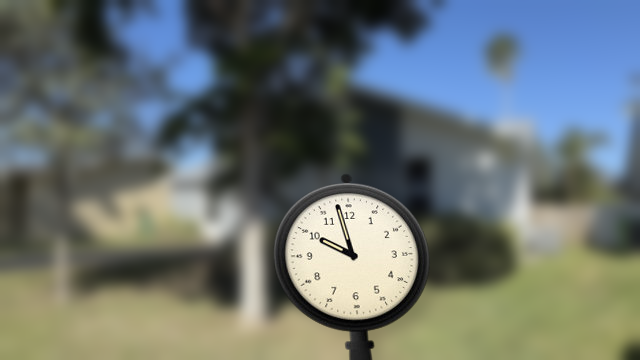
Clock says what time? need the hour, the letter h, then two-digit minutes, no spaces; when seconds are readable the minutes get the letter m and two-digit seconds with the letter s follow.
9h58
